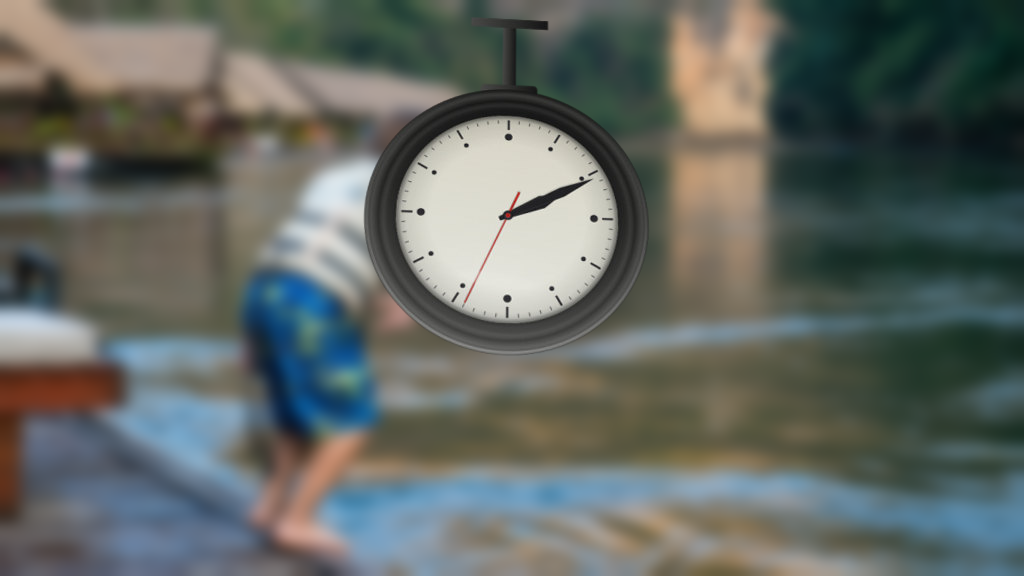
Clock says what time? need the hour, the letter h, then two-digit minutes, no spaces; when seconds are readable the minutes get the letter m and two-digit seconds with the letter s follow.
2h10m34s
